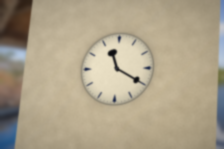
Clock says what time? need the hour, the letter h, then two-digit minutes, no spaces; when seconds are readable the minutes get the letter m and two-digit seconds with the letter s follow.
11h20
